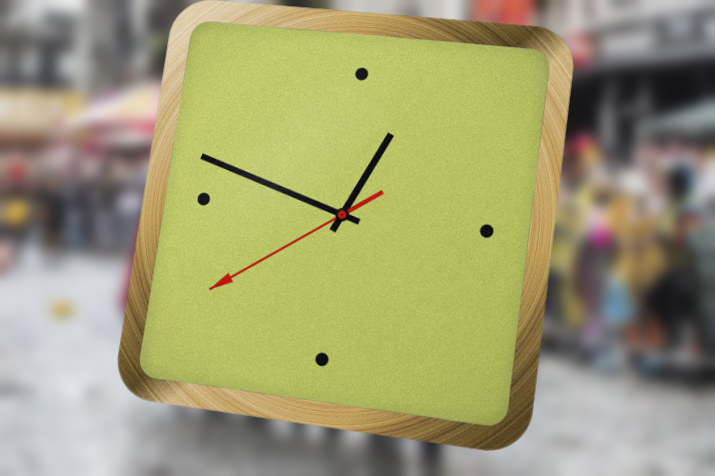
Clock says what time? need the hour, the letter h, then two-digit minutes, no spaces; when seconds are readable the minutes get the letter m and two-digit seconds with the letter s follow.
12h47m39s
